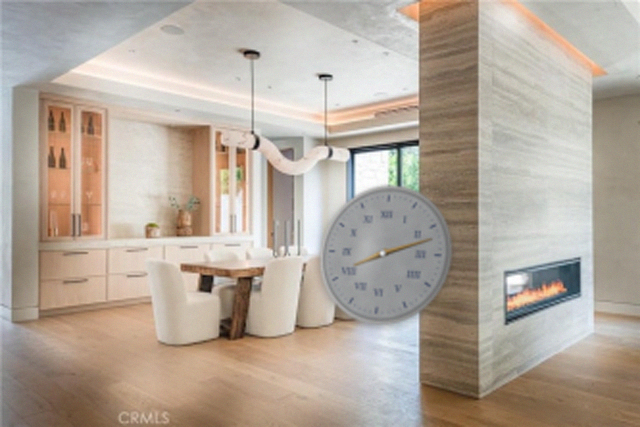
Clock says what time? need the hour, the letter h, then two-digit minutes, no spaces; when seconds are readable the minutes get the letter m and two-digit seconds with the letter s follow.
8h12
